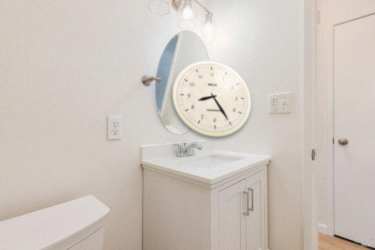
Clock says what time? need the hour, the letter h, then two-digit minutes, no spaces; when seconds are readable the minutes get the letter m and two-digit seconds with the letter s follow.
8h25
